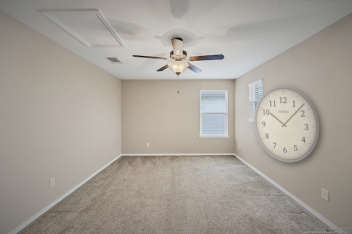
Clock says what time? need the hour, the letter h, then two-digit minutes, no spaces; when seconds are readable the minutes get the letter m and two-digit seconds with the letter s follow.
10h08
